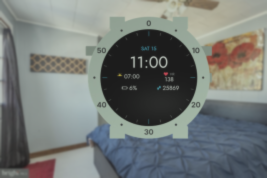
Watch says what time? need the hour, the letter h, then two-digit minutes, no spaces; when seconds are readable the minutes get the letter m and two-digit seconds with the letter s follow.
11h00
